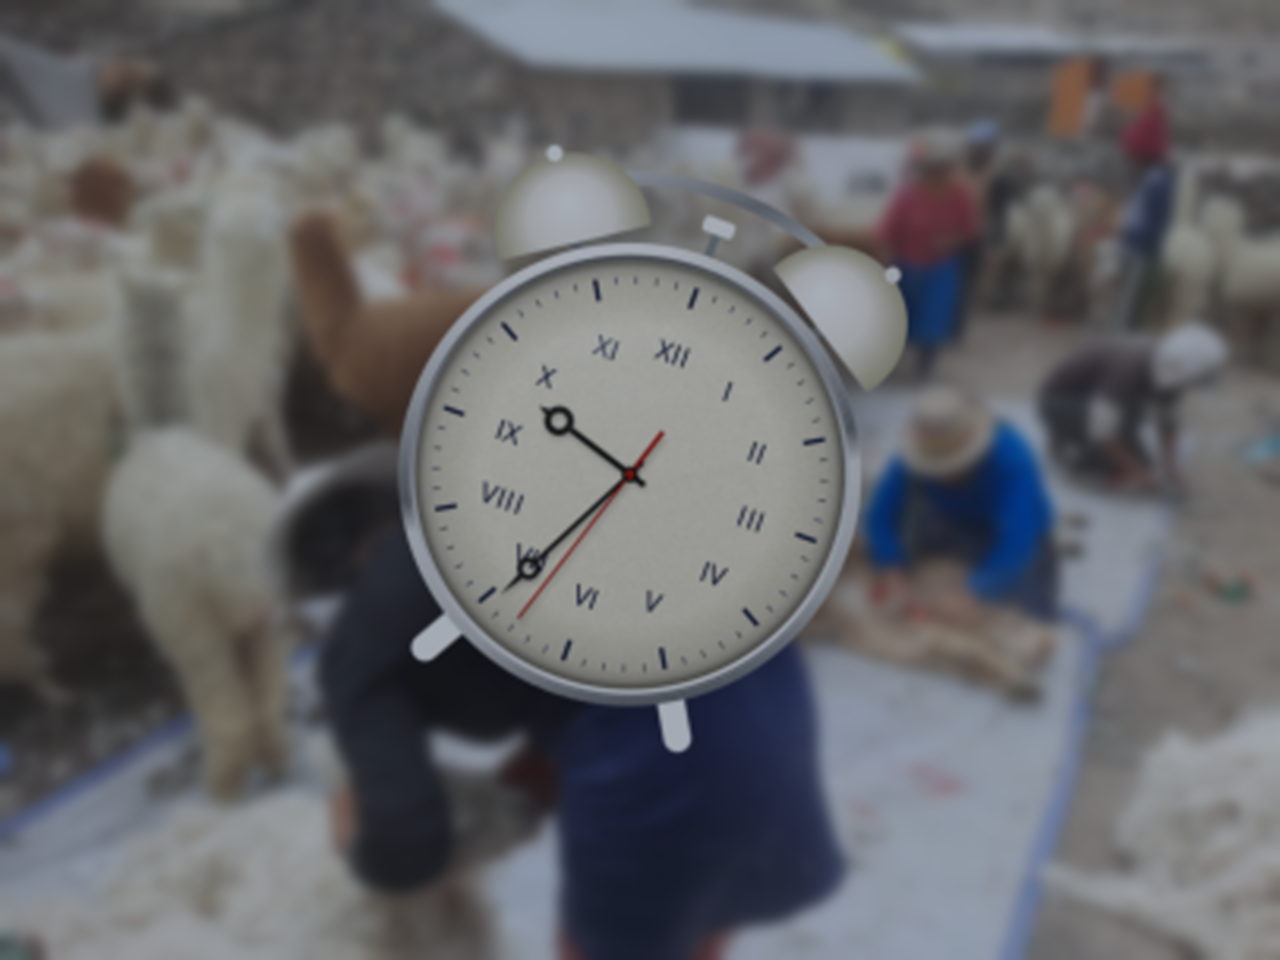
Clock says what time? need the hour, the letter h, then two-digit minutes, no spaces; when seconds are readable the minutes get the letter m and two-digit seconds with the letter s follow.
9h34m33s
